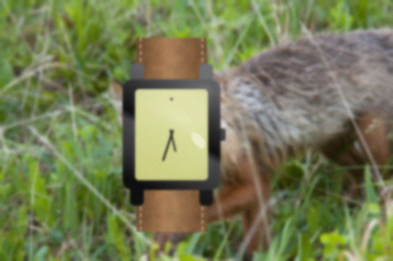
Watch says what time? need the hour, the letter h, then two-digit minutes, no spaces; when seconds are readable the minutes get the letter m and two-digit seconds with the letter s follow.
5h33
